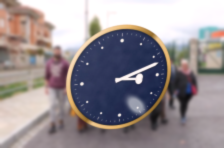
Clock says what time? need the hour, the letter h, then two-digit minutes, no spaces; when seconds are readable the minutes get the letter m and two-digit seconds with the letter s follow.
3h12
